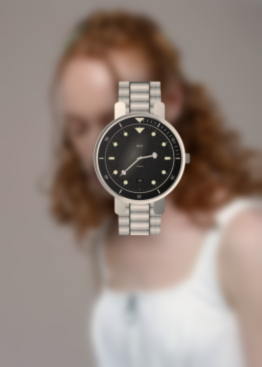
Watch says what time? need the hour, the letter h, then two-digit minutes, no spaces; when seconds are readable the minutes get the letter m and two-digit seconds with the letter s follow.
2h38
